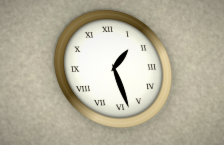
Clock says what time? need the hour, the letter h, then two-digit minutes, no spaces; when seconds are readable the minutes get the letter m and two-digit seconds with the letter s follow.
1h28
